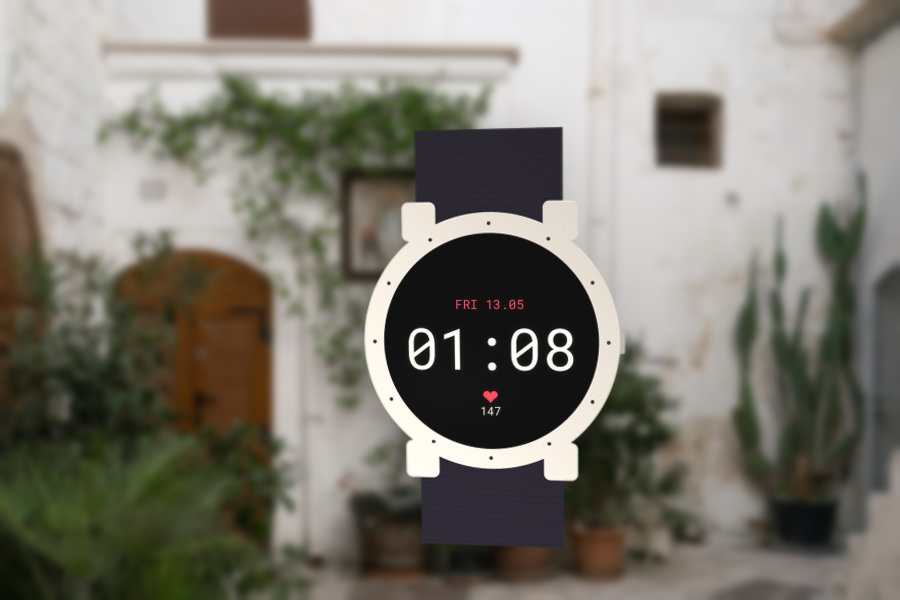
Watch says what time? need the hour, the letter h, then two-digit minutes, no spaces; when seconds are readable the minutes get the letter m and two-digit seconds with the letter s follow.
1h08
